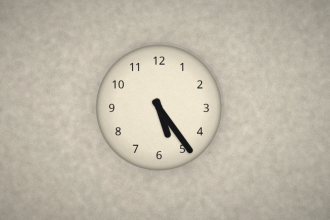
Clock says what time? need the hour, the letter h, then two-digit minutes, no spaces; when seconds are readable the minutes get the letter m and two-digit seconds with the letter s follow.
5h24
